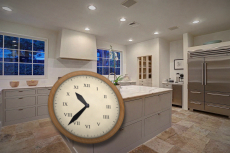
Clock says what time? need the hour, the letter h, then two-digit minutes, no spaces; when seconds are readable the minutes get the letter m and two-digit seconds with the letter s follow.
10h37
